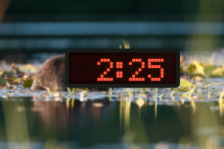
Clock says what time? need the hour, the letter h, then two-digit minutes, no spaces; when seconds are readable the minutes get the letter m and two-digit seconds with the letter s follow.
2h25
